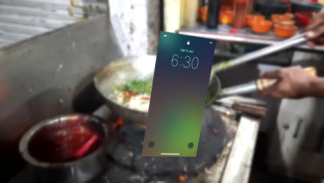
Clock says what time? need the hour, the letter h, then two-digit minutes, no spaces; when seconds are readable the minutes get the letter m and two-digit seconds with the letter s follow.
6h30
